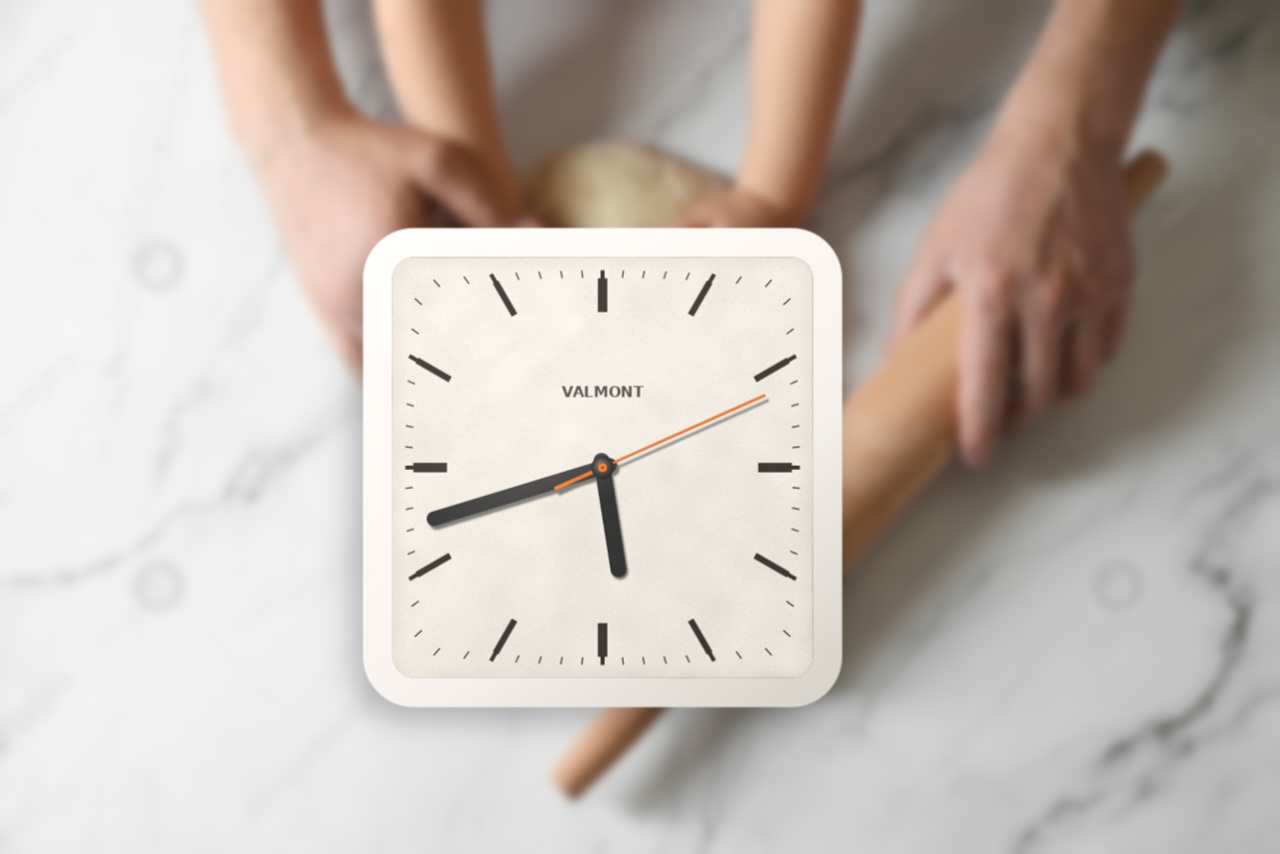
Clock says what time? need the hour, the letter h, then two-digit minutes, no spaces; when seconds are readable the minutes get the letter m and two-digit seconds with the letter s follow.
5h42m11s
